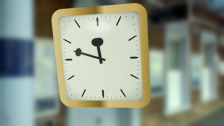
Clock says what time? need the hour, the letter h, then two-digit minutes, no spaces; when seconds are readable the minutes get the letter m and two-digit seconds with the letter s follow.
11h48
